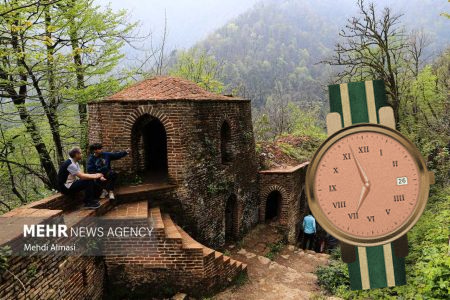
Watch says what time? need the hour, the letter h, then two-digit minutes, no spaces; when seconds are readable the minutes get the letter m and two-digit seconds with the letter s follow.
6h57
